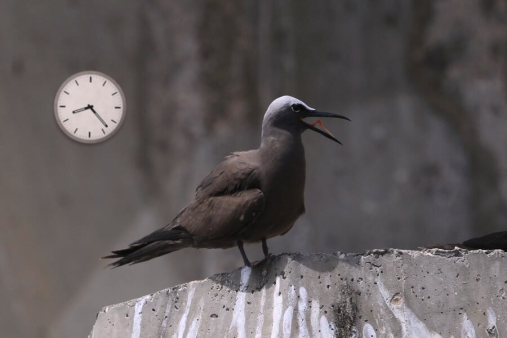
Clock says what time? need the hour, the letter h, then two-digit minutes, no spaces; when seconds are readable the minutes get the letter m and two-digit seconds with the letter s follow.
8h23
